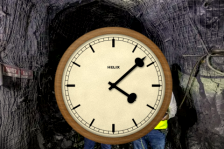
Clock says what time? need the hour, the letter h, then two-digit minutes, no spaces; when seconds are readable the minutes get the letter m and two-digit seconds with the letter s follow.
4h08
